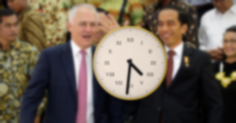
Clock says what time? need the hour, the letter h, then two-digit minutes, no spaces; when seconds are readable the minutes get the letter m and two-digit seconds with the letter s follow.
4h31
